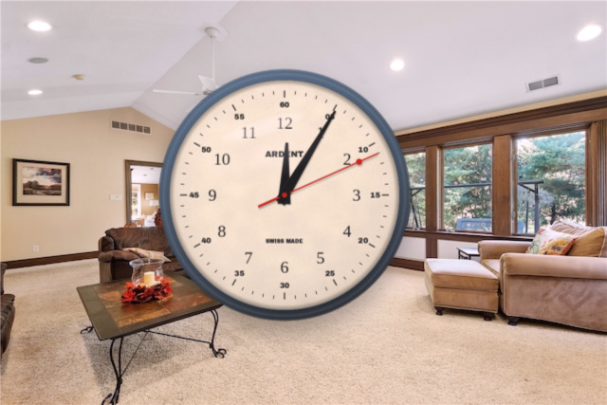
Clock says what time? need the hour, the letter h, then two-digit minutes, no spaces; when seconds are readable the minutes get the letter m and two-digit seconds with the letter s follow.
12h05m11s
